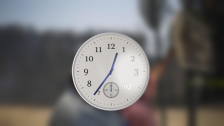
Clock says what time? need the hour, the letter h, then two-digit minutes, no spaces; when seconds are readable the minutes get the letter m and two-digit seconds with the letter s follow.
12h36
